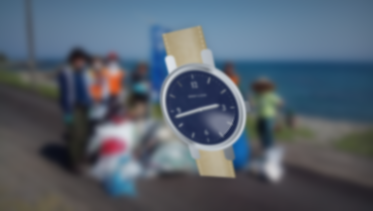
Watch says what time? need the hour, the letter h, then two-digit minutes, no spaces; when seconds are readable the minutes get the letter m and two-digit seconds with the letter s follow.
2h43
